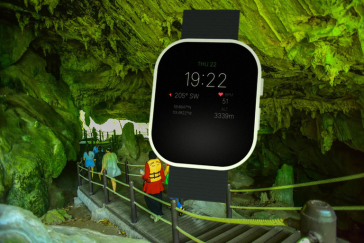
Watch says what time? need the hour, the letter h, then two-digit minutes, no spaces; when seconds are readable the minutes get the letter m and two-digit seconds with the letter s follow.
19h22
